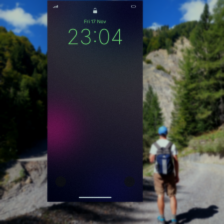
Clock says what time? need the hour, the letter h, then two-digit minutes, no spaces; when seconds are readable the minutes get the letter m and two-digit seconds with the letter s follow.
23h04
